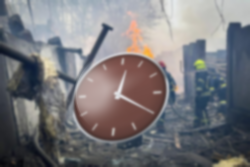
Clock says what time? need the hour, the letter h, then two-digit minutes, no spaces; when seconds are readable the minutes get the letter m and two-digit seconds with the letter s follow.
12h20
